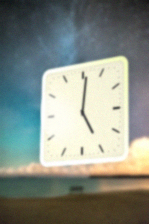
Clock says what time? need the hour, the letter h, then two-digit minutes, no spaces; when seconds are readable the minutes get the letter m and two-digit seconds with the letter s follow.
5h01
